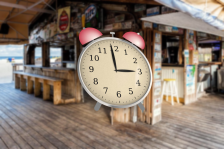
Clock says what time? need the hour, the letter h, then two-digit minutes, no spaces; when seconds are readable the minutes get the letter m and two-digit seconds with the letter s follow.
2h59
